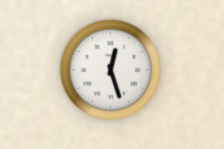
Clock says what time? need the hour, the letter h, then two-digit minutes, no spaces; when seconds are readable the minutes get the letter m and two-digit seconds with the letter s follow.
12h27
